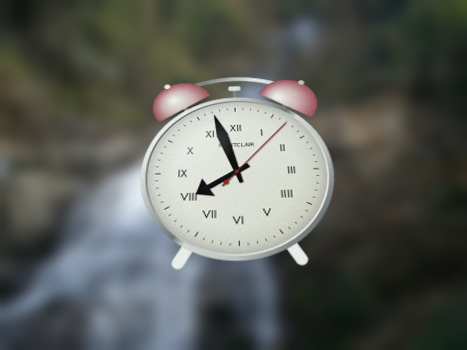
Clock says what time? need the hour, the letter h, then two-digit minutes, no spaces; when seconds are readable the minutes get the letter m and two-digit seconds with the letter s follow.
7h57m07s
